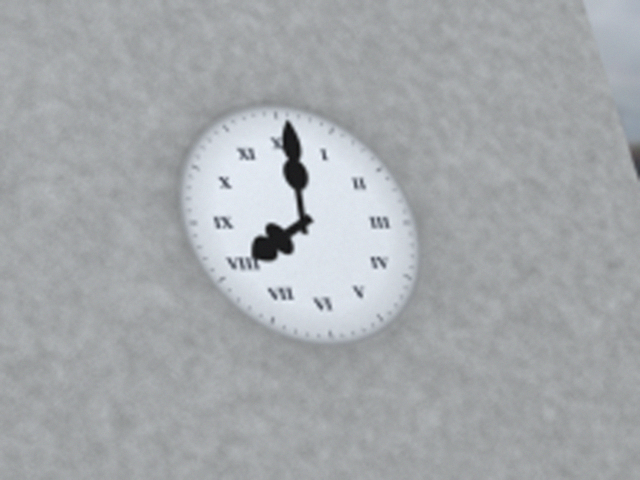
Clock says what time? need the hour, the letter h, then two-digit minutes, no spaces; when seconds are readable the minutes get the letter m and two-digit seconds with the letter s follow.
8h01
